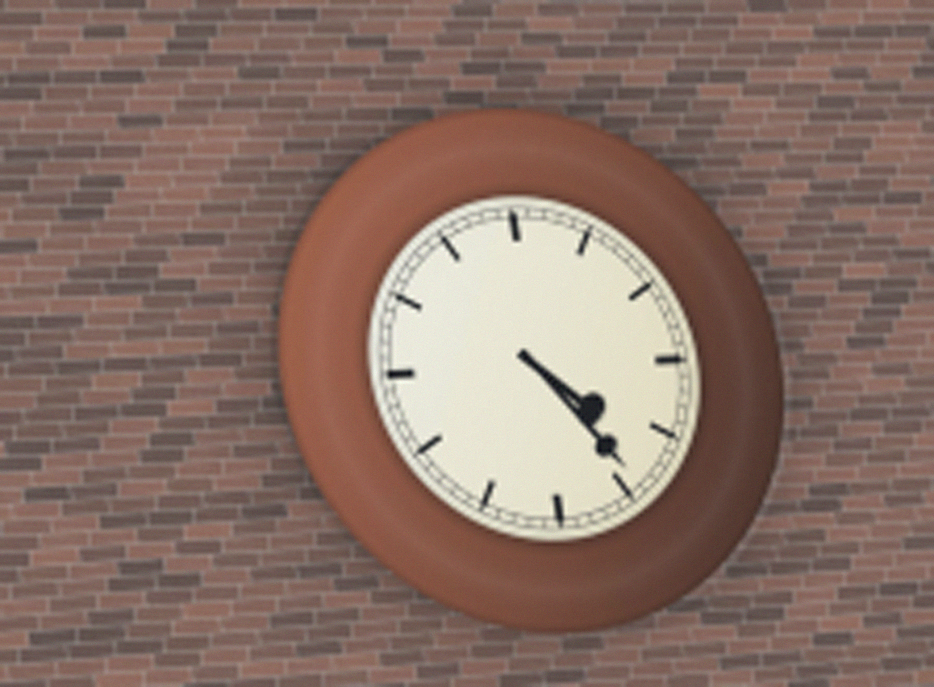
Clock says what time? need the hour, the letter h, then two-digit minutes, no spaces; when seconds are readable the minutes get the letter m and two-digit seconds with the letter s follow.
4h24
